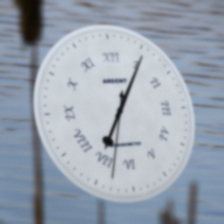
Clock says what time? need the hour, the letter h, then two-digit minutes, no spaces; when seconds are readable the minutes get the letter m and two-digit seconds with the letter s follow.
7h05m33s
